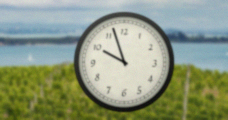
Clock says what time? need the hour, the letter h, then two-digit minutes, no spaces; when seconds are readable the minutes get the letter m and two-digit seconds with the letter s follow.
9h57
